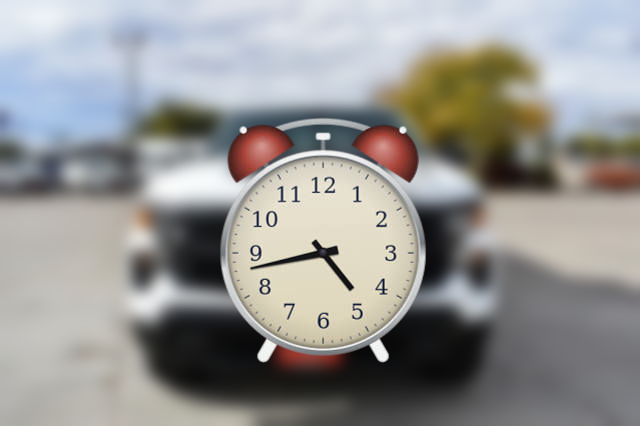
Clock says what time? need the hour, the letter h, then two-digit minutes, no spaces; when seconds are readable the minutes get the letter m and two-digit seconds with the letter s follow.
4h43
